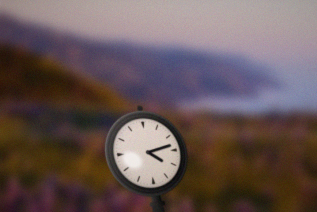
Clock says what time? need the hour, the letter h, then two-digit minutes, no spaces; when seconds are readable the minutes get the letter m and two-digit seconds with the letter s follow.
4h13
